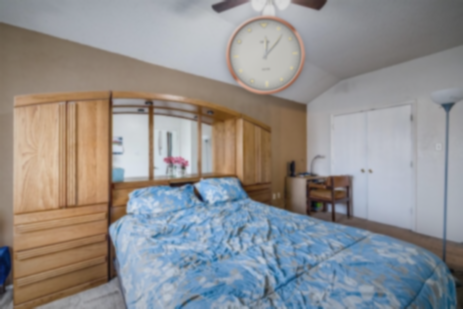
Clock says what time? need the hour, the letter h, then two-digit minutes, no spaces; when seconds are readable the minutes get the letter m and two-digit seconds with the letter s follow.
12h07
